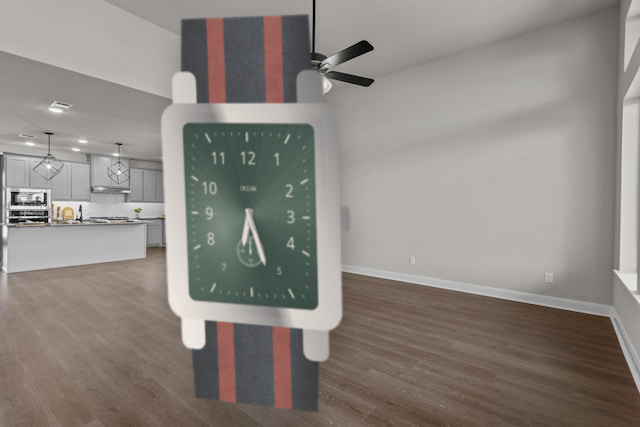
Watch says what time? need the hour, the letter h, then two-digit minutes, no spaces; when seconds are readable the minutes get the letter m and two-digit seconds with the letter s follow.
6h27
